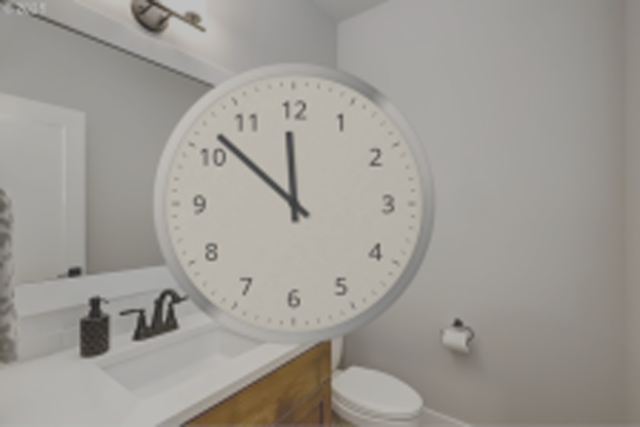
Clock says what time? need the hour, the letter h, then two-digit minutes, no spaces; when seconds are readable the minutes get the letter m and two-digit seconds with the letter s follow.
11h52
